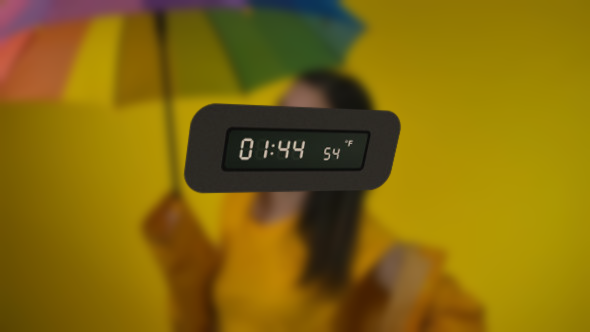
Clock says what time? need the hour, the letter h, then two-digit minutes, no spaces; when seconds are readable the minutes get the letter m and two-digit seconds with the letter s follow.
1h44
